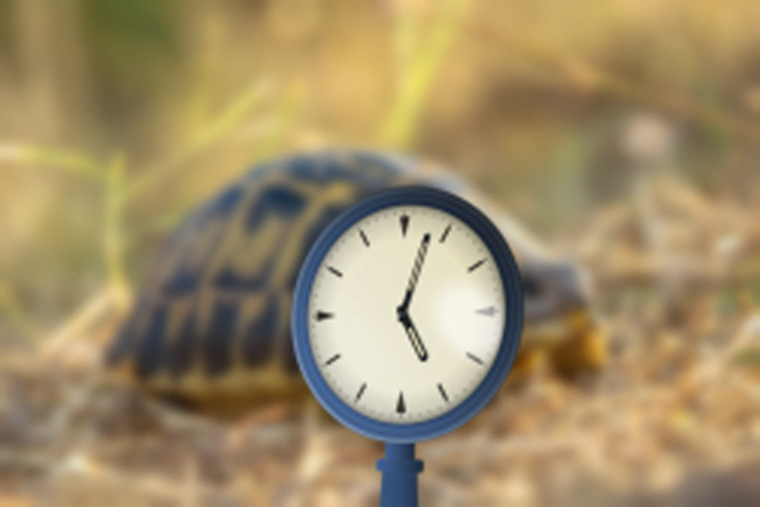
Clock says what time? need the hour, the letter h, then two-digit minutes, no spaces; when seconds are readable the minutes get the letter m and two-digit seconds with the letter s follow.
5h03
